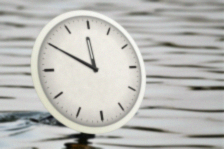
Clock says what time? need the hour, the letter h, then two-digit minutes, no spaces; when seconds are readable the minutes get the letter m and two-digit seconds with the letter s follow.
11h50
